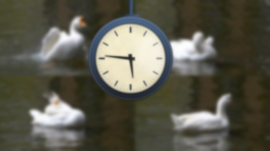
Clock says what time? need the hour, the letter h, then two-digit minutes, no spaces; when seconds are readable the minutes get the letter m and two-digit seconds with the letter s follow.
5h46
